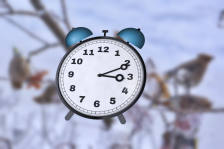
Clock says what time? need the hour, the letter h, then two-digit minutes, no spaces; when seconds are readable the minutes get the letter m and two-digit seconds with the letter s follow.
3h11
